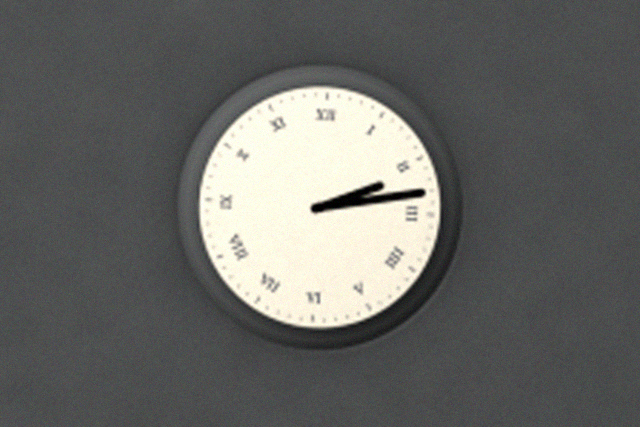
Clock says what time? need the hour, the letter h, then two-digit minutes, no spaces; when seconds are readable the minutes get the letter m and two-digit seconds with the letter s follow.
2h13
